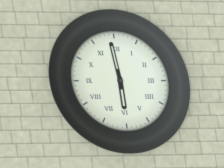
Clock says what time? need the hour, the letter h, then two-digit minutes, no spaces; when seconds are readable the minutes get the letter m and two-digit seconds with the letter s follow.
5h59
